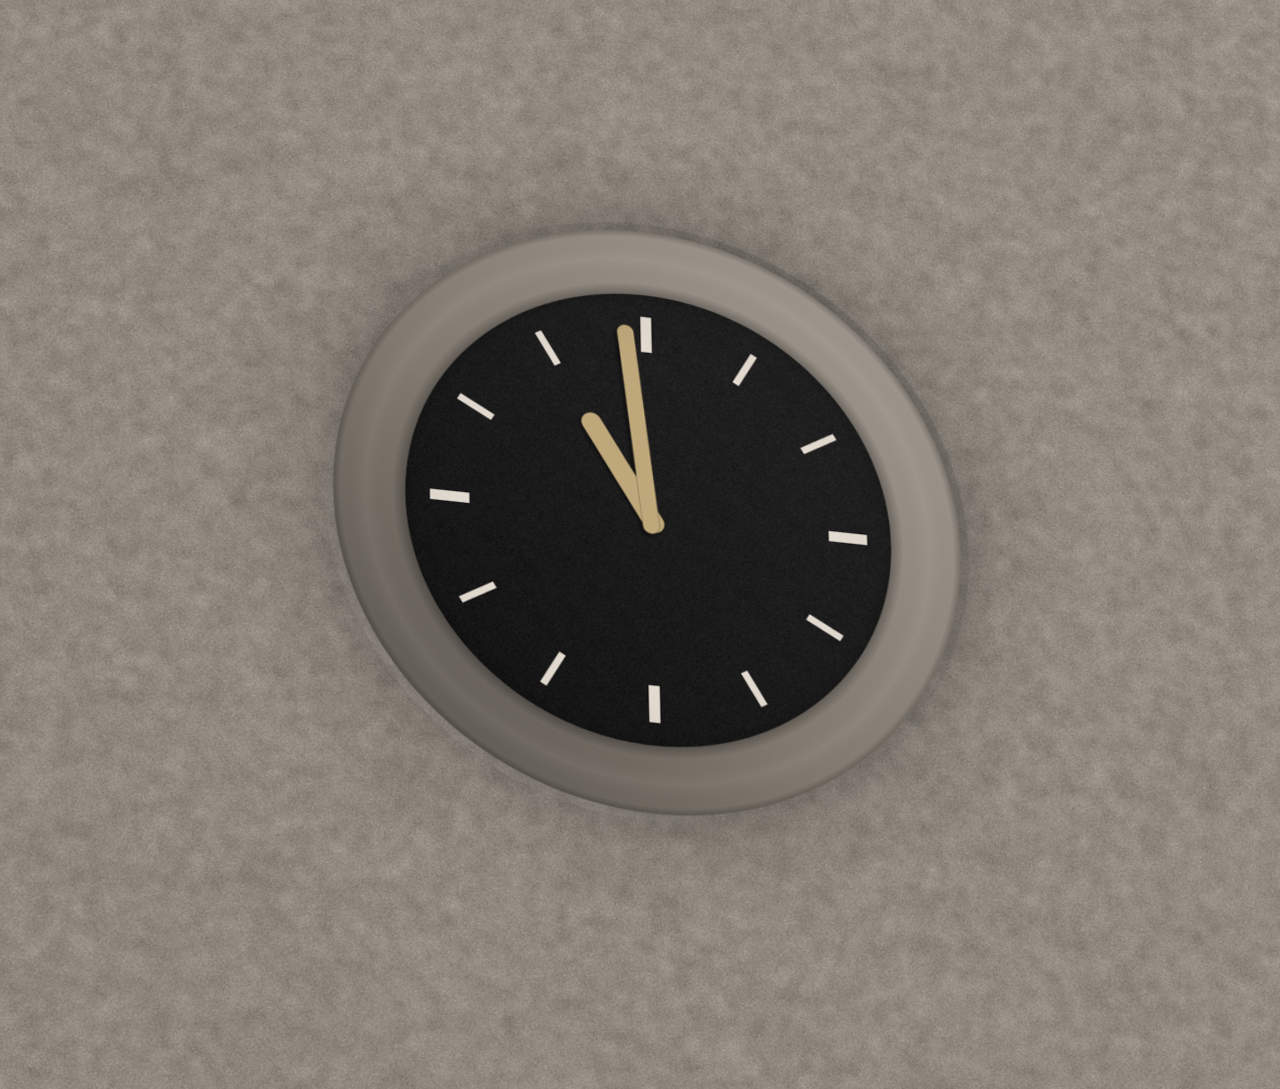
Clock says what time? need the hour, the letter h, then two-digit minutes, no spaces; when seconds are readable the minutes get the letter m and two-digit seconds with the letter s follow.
10h59
